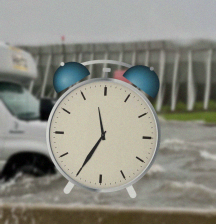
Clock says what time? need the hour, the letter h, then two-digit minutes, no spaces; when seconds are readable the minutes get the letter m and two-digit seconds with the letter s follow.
11h35
